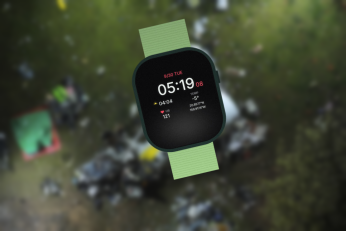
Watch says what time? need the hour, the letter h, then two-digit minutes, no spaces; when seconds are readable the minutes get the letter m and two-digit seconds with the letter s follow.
5h19
